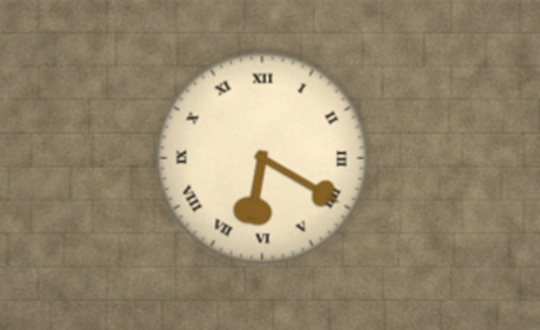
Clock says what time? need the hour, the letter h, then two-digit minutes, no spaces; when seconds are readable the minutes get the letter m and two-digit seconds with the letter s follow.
6h20
